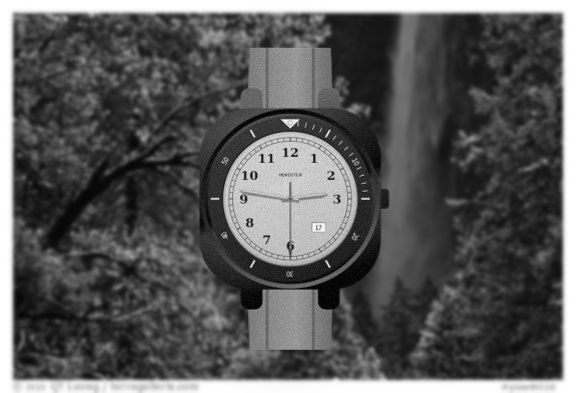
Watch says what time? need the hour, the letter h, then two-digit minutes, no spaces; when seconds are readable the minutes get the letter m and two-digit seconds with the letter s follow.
2h46m30s
